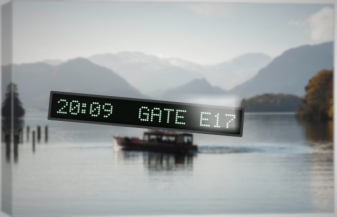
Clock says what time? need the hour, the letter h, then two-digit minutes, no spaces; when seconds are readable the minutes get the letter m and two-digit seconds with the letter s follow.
20h09
